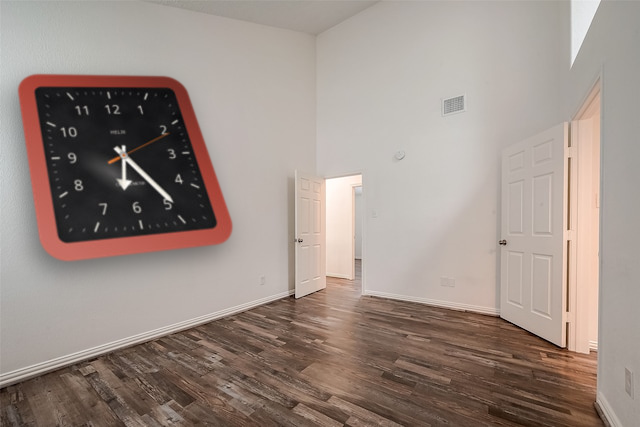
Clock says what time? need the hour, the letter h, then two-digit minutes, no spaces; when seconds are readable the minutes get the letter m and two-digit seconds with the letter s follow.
6h24m11s
